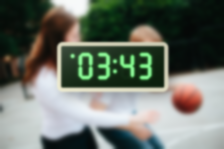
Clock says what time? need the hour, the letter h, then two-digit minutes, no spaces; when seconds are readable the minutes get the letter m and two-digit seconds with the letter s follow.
3h43
